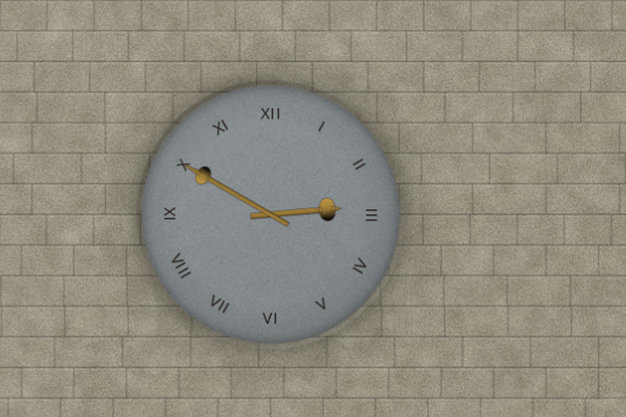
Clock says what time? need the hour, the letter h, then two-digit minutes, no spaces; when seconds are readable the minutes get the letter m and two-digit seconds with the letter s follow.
2h50
